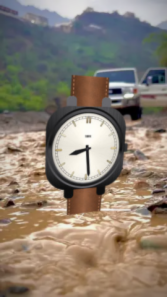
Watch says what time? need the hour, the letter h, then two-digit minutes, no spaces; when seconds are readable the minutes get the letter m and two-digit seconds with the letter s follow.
8h29
